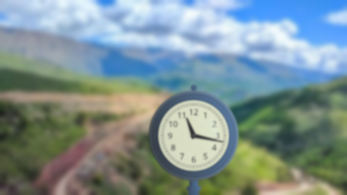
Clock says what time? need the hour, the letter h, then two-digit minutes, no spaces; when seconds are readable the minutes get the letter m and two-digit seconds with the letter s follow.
11h17
